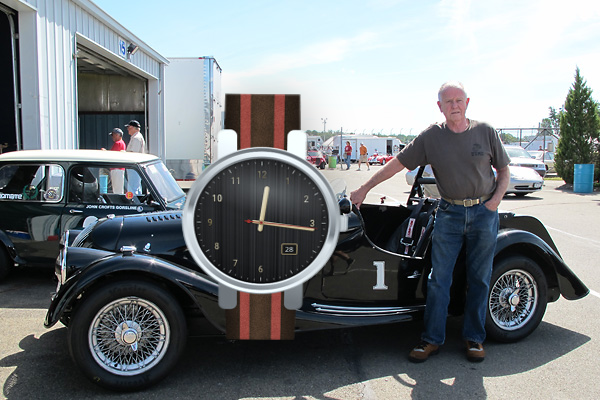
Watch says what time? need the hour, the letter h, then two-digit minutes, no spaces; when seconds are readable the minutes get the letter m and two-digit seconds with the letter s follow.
12h16m16s
